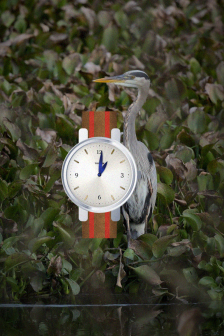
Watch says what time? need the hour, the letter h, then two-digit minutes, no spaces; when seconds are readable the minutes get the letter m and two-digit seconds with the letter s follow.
1h01
